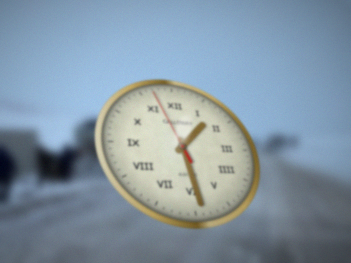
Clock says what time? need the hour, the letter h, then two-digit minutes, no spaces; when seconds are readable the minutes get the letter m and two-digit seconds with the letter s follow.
1h28m57s
